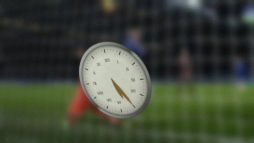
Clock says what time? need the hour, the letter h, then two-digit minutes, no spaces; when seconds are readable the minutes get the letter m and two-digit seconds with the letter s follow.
5h25
